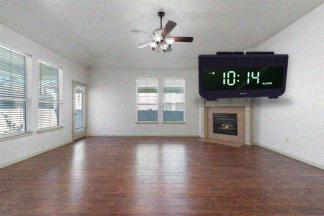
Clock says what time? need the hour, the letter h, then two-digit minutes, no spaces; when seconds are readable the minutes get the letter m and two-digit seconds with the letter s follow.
10h14
